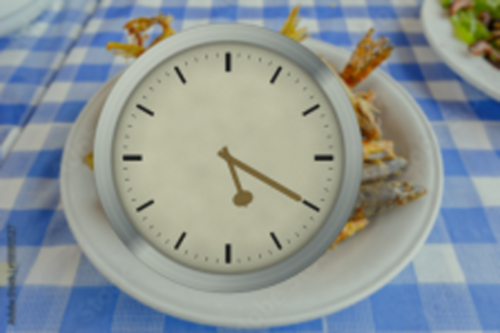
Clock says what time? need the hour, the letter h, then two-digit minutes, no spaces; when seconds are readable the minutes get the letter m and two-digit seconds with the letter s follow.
5h20
